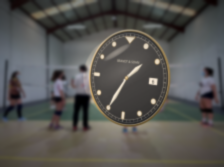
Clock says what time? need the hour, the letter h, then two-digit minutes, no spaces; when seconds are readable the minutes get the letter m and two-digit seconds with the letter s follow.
1h35
